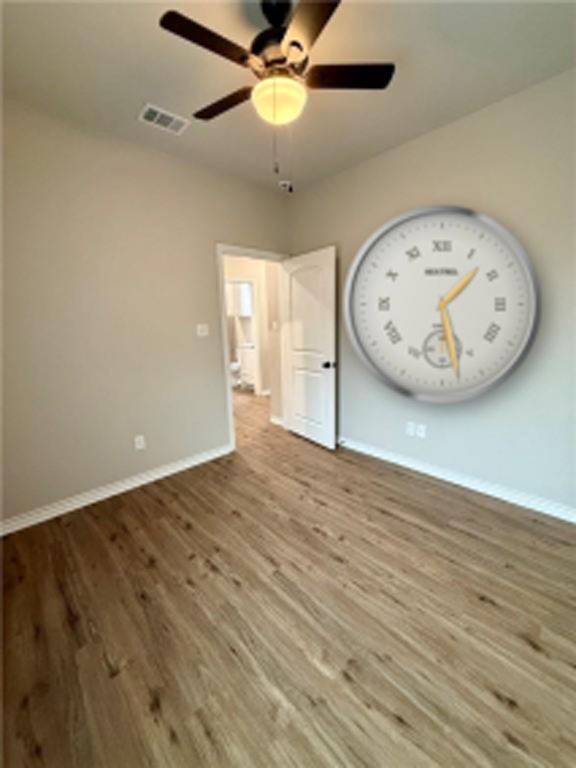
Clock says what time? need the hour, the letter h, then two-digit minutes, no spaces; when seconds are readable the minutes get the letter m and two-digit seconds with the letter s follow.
1h28
